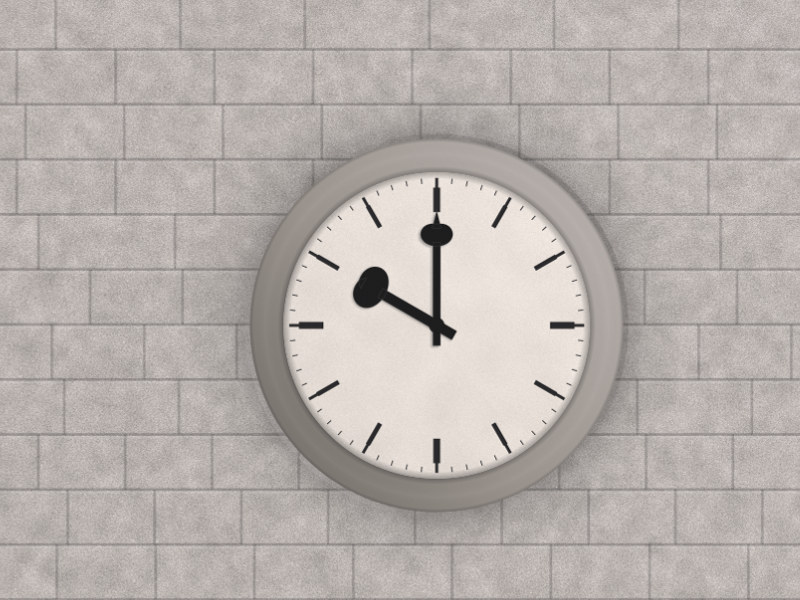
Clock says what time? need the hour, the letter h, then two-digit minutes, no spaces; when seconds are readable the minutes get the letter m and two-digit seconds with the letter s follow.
10h00
